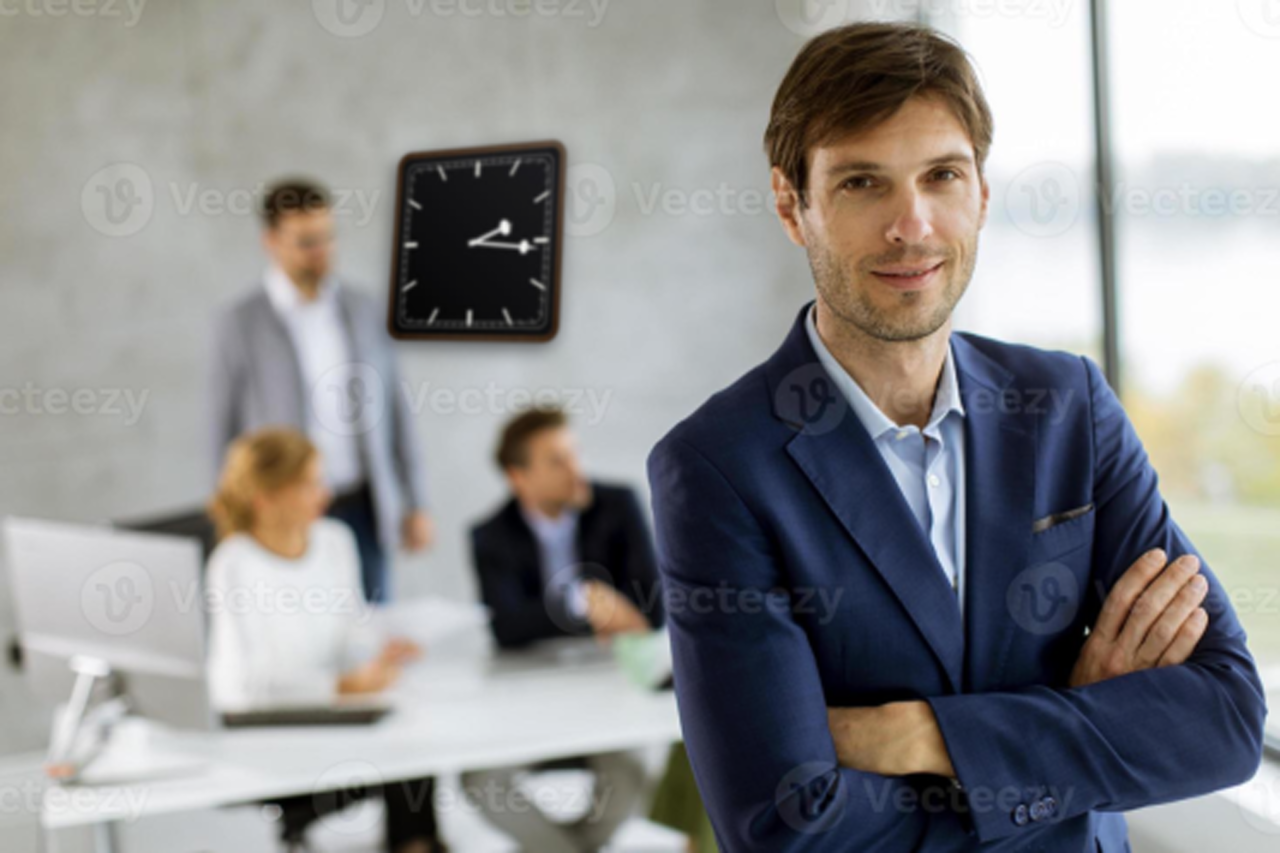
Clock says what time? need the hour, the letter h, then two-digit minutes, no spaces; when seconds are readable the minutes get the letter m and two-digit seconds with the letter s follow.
2h16
